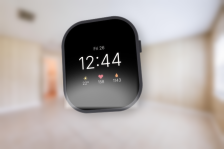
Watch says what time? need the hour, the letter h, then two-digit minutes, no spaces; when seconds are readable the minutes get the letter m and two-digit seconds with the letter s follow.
12h44
